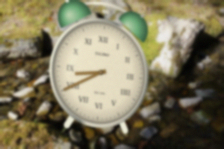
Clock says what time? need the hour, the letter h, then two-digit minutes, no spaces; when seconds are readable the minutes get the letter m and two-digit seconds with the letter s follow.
8h40
